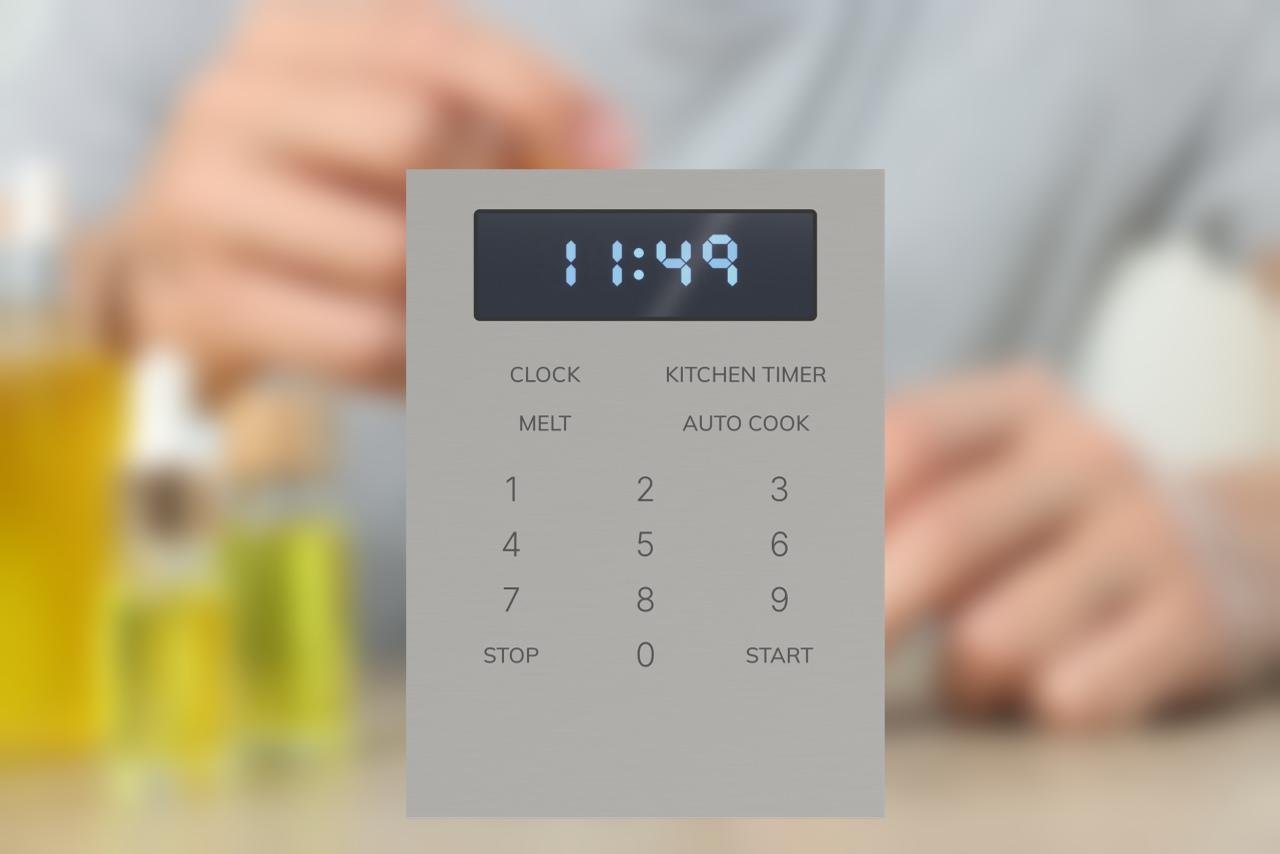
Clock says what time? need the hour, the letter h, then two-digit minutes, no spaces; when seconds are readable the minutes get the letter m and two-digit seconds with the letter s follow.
11h49
